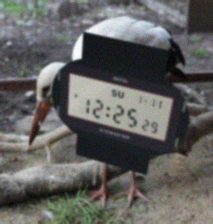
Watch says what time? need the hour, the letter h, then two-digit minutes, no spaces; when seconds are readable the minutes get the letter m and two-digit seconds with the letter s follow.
12h25m29s
